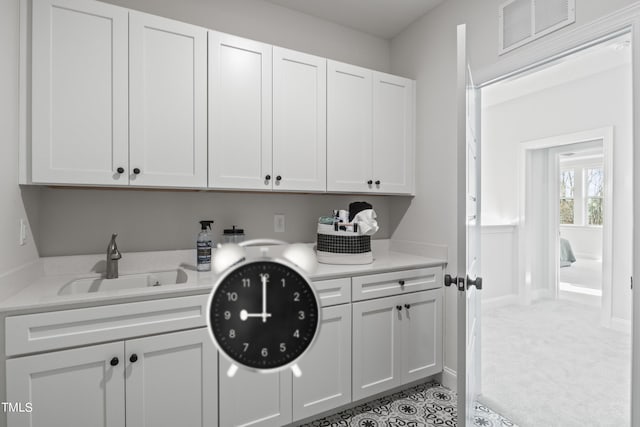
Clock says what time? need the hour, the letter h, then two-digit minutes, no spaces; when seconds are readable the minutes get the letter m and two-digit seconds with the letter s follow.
9h00
